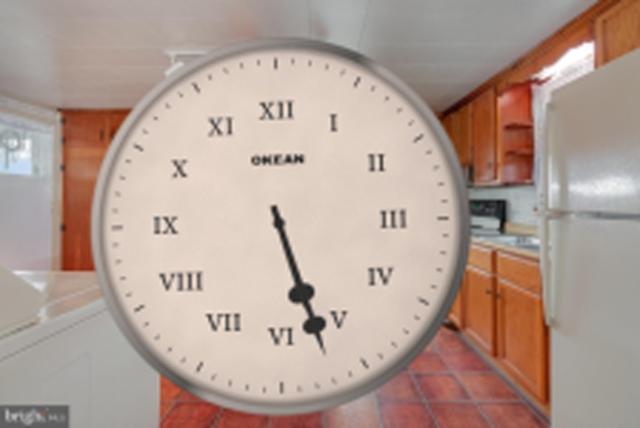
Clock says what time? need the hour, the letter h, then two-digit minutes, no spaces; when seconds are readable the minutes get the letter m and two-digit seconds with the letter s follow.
5h27
